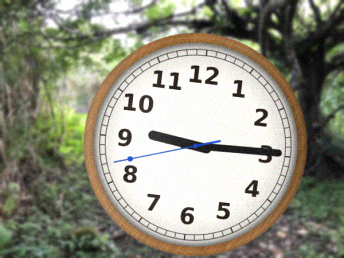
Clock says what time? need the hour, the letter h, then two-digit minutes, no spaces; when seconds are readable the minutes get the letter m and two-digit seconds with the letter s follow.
9h14m42s
